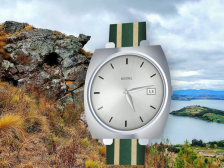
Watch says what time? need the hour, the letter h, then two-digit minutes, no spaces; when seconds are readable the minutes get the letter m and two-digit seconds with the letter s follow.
5h13
